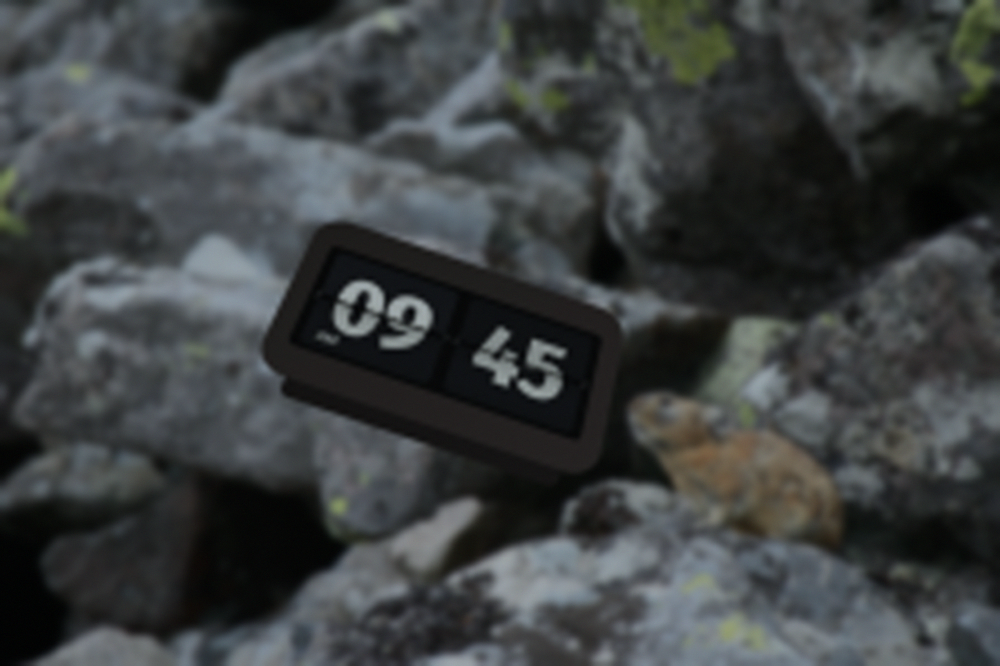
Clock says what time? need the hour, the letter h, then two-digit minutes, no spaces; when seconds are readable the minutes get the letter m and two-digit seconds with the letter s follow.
9h45
